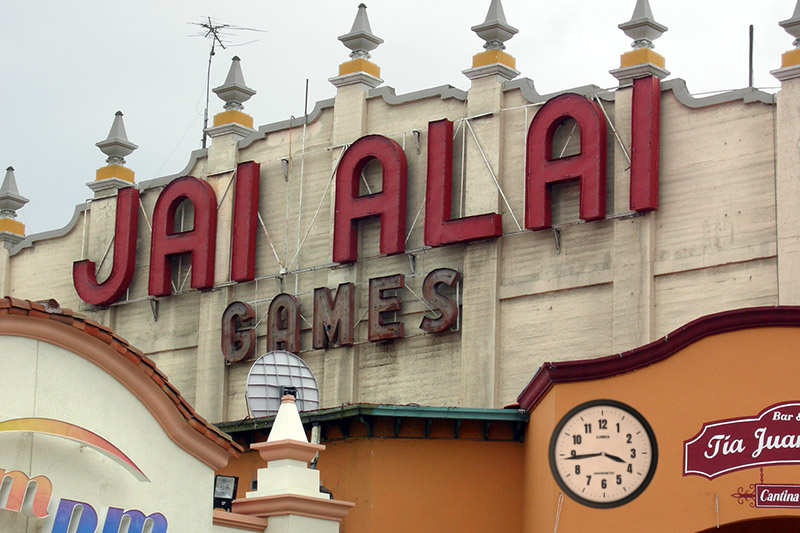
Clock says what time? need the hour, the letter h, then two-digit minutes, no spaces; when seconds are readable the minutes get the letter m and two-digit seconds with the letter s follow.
3h44
